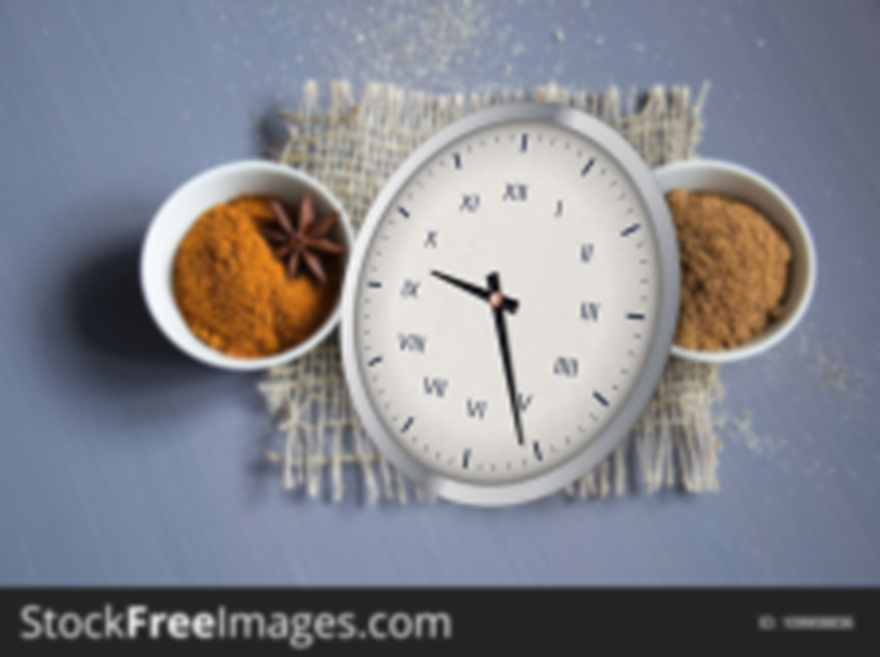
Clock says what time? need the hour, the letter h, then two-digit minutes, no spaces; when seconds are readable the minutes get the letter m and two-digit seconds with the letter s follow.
9h26
